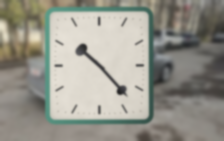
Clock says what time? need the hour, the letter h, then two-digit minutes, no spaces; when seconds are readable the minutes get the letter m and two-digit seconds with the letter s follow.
10h23
